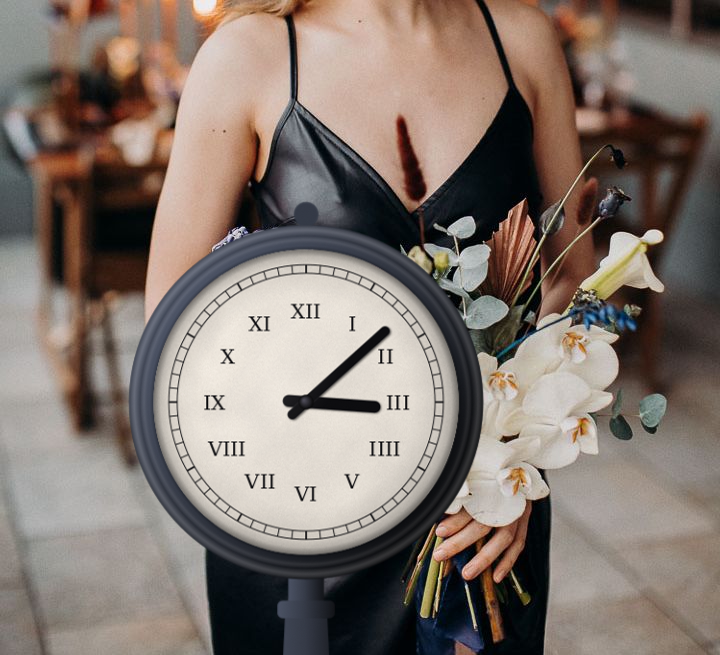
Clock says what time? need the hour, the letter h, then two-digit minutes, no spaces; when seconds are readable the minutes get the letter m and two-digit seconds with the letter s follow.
3h08
